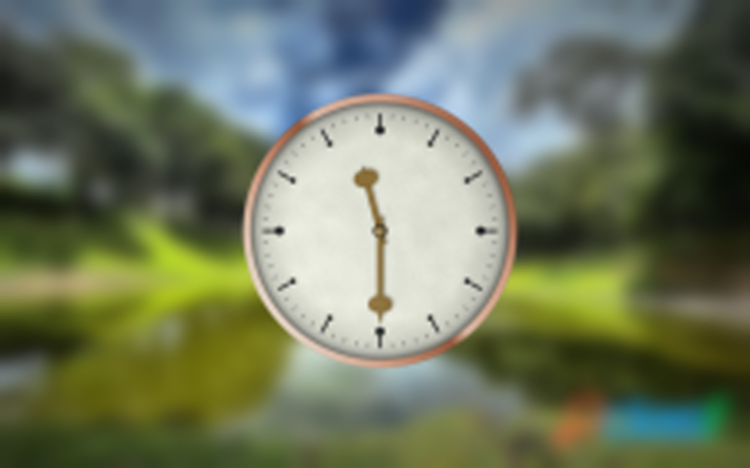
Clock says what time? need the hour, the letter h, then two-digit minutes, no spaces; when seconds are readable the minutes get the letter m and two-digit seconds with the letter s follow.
11h30
